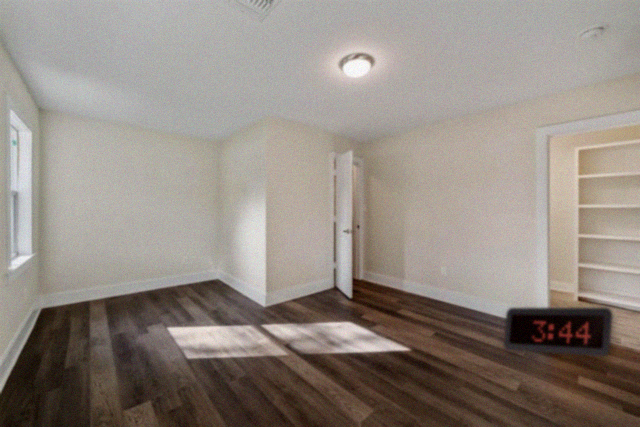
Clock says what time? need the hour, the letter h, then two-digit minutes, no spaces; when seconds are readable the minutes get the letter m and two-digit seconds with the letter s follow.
3h44
